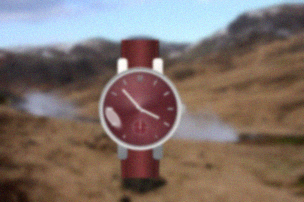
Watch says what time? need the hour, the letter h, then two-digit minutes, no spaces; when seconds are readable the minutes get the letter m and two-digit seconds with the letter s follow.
3h53
